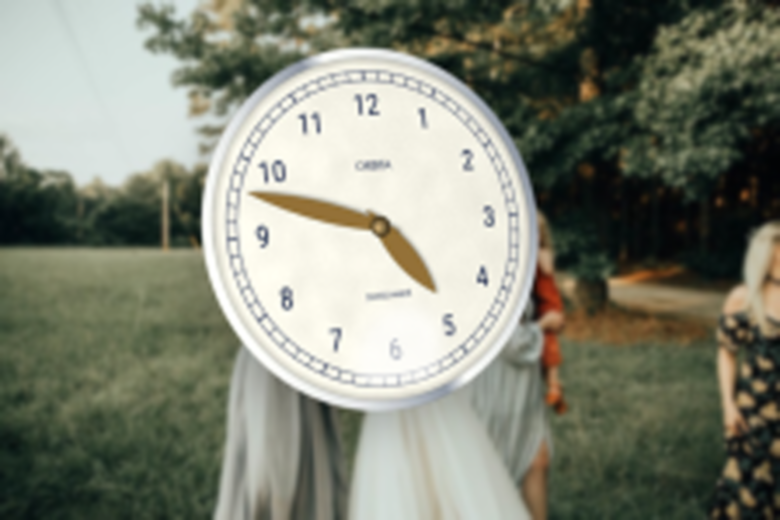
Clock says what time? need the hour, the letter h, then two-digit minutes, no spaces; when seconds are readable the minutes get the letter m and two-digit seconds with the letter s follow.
4h48
